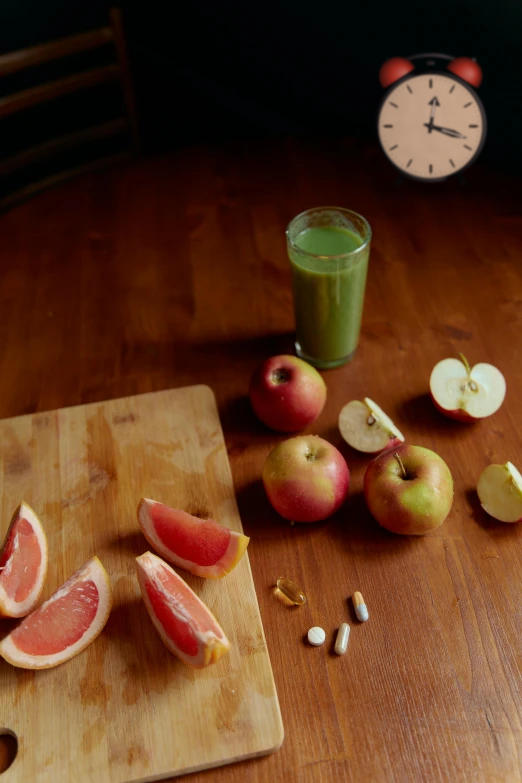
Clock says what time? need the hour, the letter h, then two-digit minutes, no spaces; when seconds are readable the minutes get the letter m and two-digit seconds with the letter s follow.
12h18
